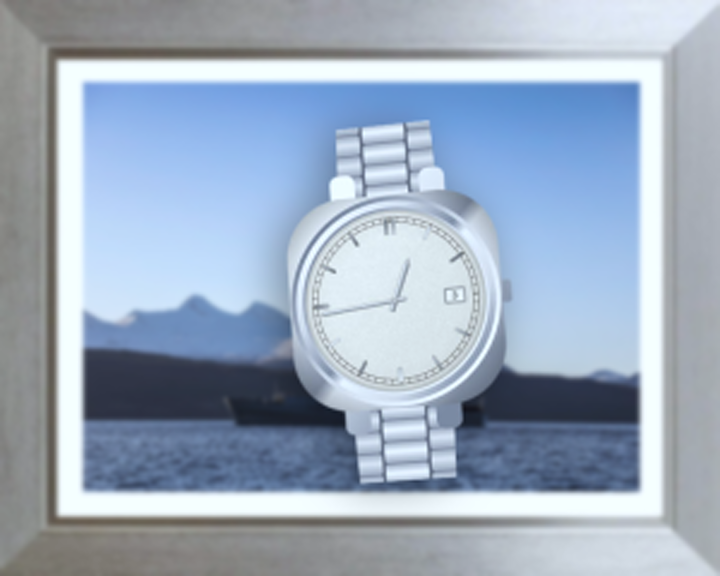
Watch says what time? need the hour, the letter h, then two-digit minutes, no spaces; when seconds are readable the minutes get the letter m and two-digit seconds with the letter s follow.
12h44
